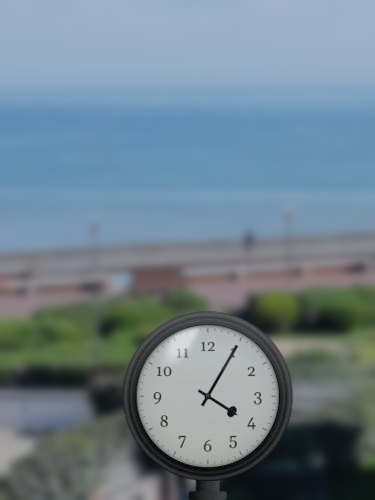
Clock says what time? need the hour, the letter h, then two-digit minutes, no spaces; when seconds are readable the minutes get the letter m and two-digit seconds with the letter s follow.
4h05
